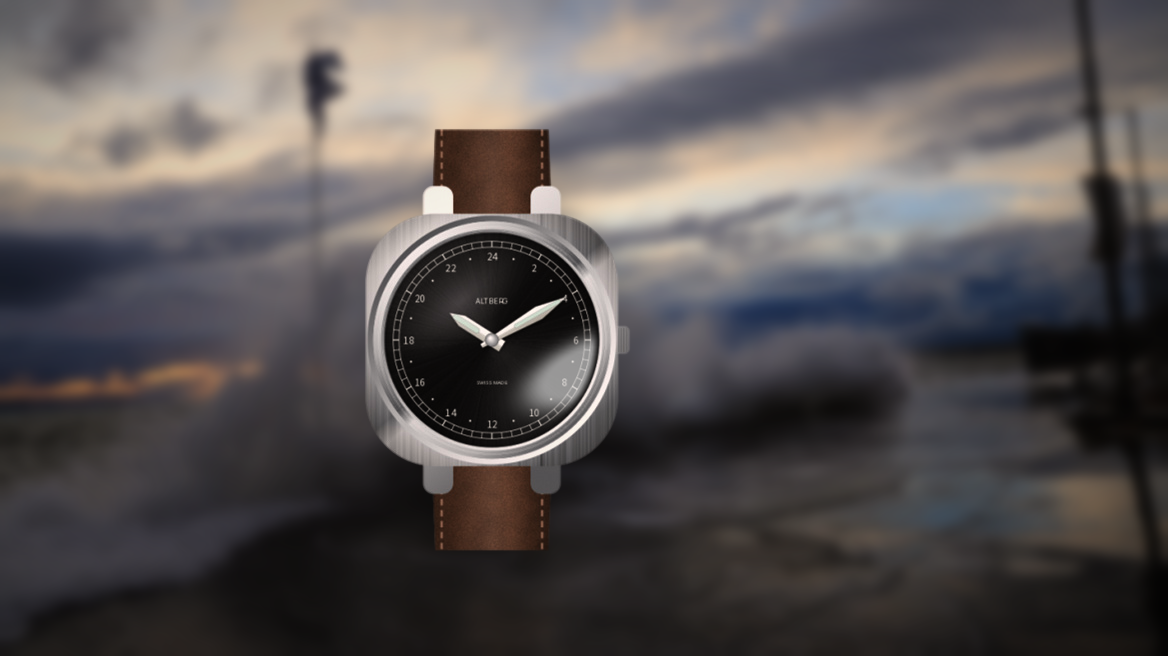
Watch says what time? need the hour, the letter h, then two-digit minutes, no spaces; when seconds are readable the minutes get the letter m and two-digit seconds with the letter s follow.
20h10
